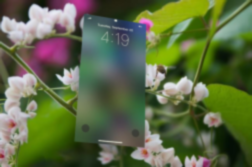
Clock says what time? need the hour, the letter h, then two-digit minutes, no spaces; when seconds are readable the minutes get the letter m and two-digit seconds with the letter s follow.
4h19
